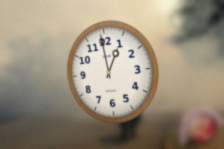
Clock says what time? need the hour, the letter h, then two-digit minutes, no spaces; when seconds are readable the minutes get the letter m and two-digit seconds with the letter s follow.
12h59
